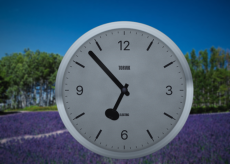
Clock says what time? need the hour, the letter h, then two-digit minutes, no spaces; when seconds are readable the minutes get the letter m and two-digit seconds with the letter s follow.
6h53
